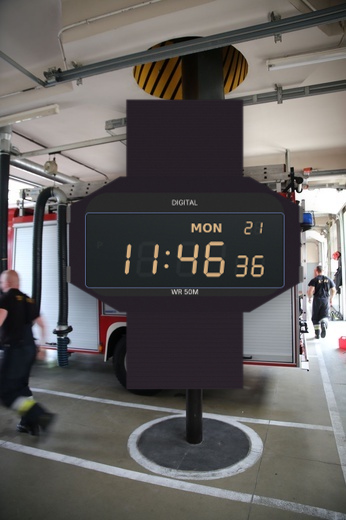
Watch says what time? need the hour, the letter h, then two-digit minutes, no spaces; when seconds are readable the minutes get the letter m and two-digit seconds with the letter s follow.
11h46m36s
